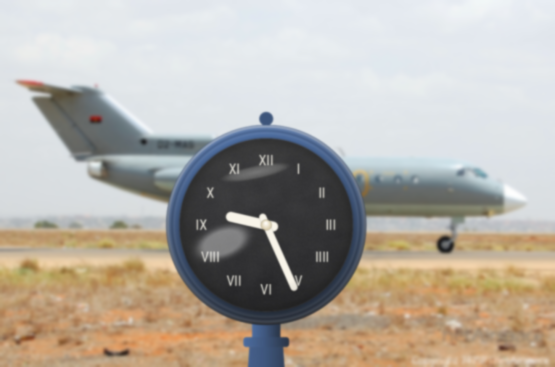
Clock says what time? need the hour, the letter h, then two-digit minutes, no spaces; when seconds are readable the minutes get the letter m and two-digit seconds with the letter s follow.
9h26
